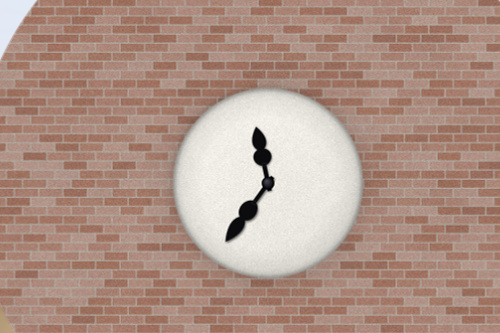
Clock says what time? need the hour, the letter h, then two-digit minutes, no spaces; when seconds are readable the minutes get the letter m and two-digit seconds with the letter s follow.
11h36
